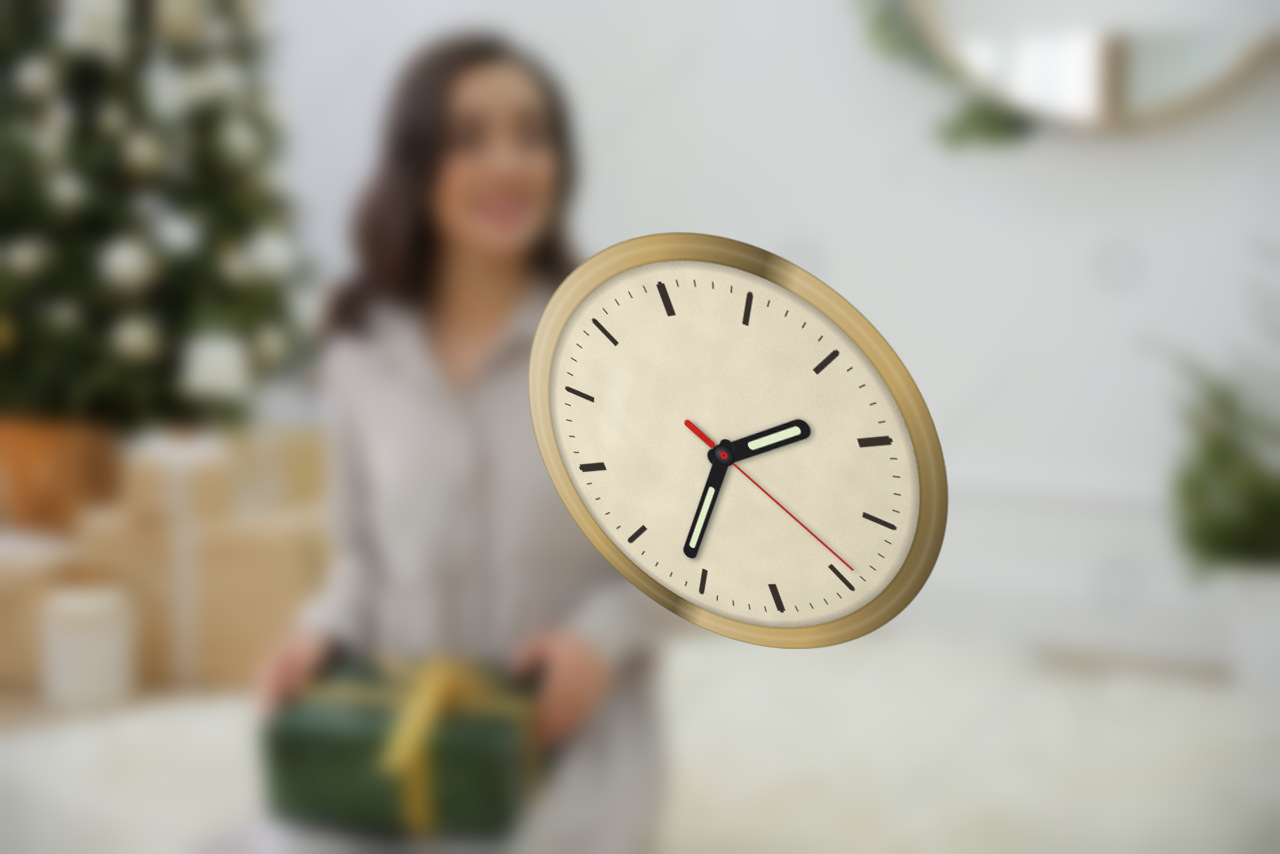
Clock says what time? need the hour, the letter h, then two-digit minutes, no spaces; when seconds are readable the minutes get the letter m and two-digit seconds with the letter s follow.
2h36m24s
